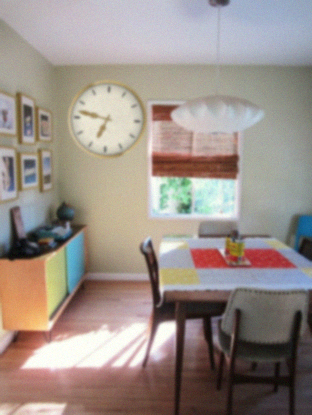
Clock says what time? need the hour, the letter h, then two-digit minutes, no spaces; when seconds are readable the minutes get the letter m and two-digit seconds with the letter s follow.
6h47
